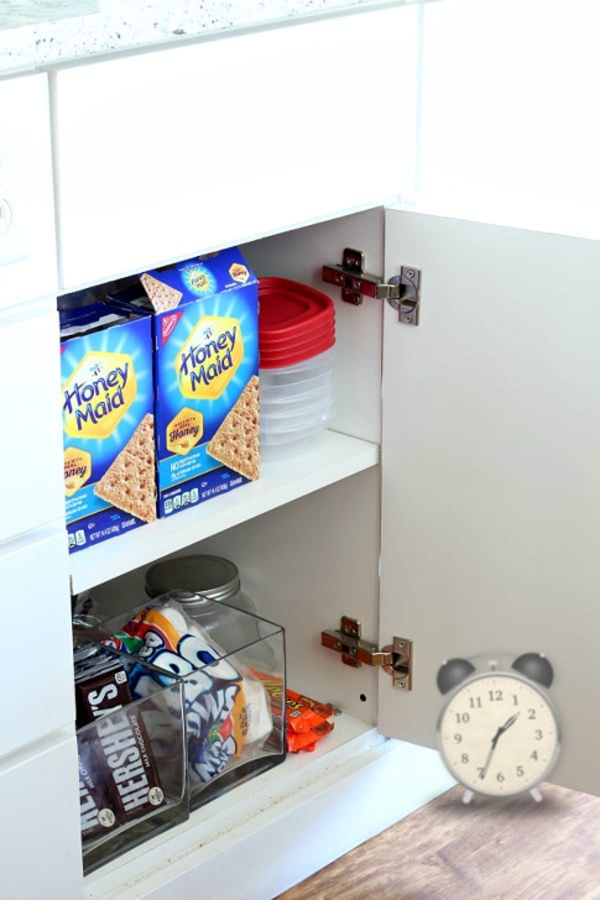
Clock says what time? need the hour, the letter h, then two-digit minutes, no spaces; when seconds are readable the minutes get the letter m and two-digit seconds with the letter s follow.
1h34
